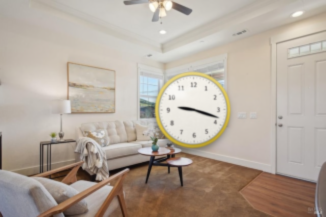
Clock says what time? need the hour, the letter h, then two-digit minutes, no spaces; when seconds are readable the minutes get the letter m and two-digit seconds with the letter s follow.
9h18
